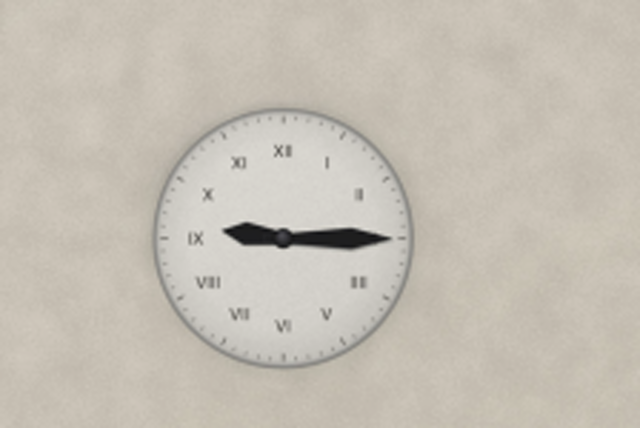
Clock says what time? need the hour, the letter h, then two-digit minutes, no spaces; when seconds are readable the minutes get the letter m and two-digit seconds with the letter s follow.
9h15
